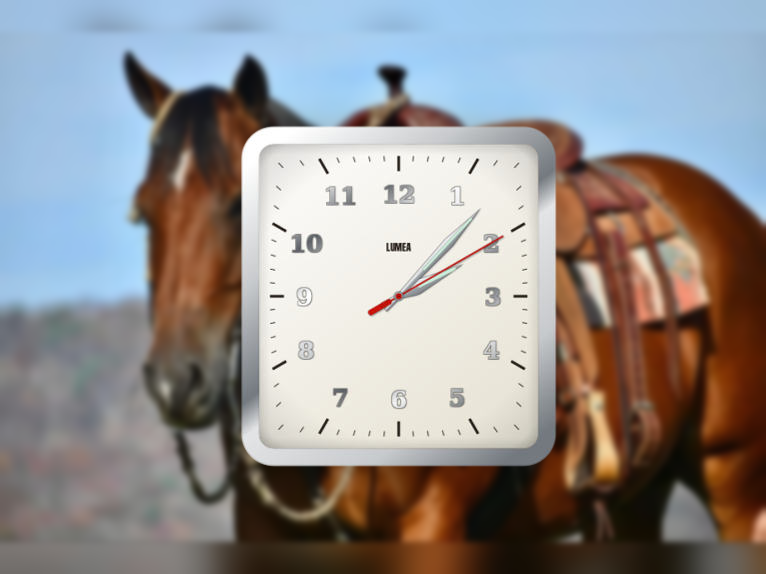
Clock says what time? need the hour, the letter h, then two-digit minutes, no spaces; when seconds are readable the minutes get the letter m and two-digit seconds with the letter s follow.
2h07m10s
